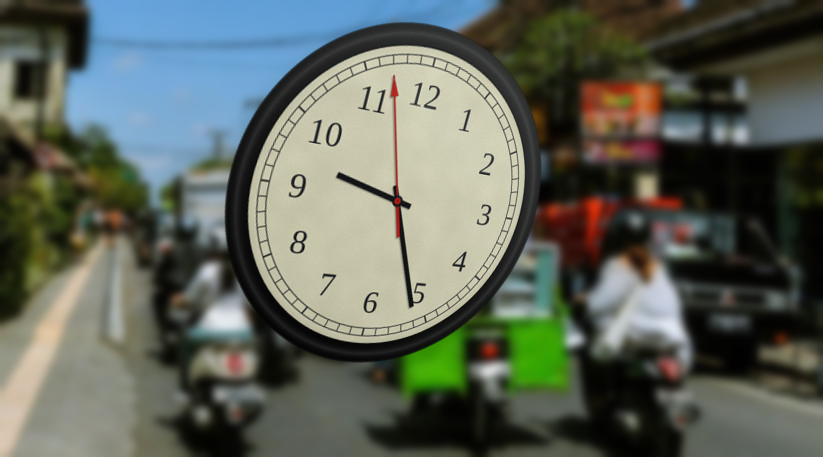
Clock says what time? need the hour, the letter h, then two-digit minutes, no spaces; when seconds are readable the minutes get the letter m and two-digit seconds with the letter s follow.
9h25m57s
